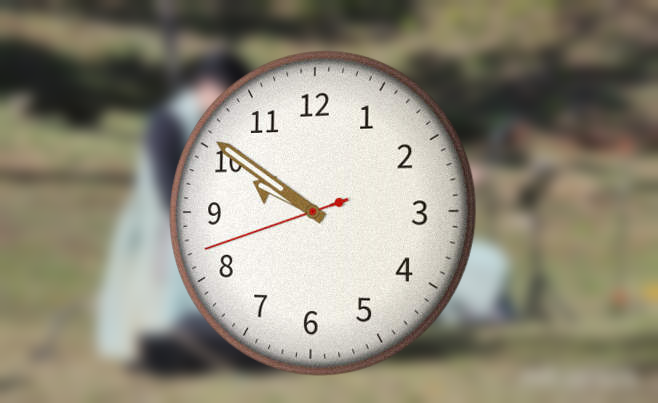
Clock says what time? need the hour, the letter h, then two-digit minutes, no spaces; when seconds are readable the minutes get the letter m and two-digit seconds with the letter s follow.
9h50m42s
